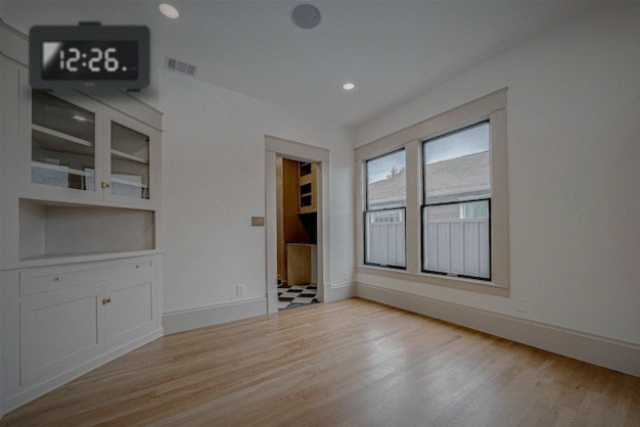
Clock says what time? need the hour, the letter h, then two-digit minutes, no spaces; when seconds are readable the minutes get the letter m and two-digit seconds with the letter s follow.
12h26
